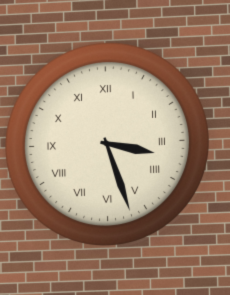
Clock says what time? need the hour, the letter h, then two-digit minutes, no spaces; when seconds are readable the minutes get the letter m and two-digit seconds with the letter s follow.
3h27
